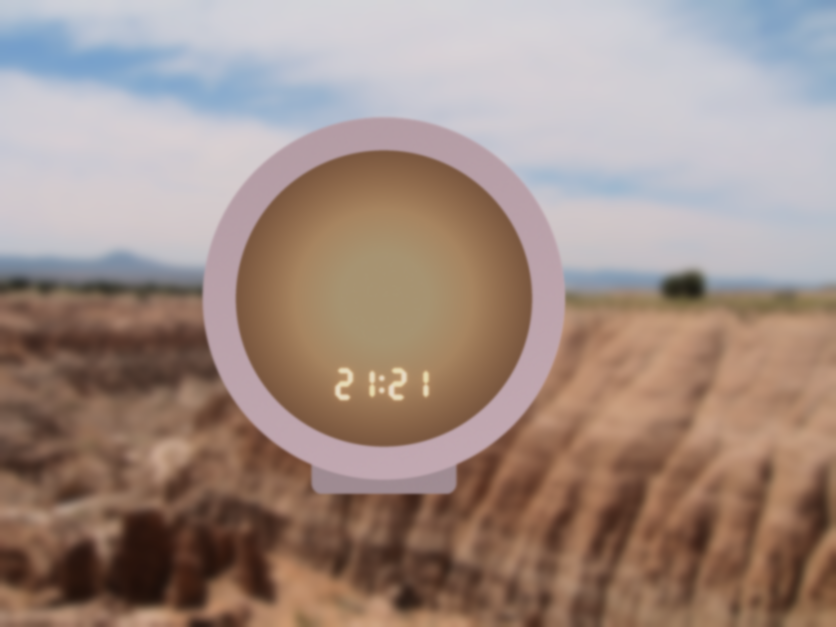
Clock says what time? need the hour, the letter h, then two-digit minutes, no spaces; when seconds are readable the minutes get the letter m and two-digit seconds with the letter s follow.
21h21
